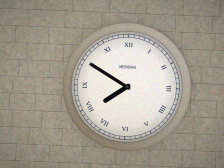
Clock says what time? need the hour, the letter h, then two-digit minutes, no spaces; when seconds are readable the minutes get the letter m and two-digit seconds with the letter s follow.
7h50
